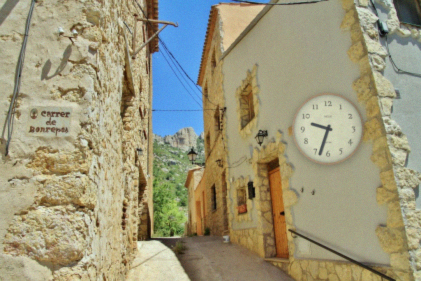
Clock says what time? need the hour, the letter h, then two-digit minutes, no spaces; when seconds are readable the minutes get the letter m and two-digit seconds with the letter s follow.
9h33
